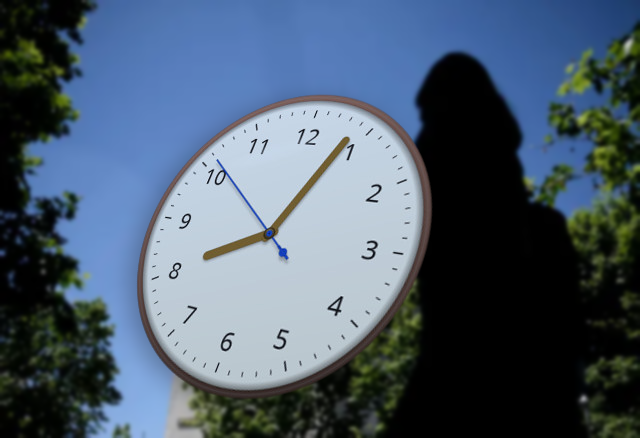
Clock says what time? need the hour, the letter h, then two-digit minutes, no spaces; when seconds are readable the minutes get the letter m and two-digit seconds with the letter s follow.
8h03m51s
